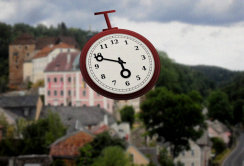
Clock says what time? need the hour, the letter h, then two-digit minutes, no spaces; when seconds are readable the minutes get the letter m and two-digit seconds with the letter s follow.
5h49
